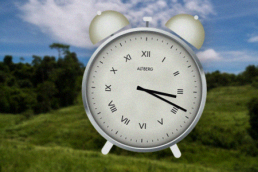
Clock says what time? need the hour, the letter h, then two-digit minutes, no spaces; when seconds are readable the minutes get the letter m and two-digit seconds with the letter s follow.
3h19
